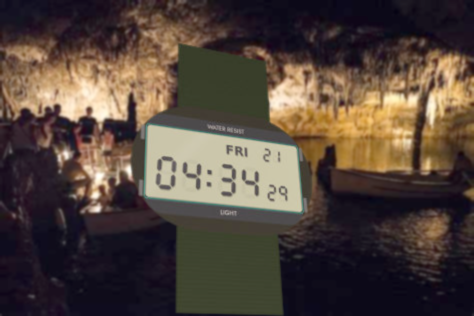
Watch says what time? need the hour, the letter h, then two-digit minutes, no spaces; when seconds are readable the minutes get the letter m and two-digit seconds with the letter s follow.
4h34m29s
